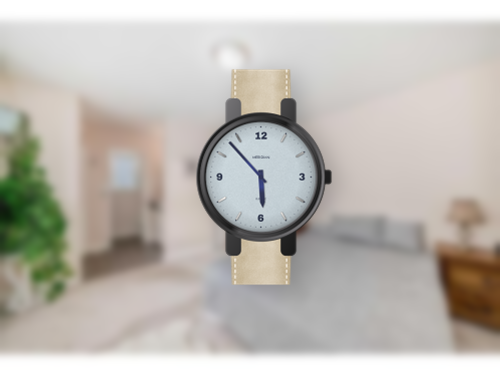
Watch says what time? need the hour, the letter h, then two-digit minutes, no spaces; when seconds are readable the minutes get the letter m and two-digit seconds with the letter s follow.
5h53
